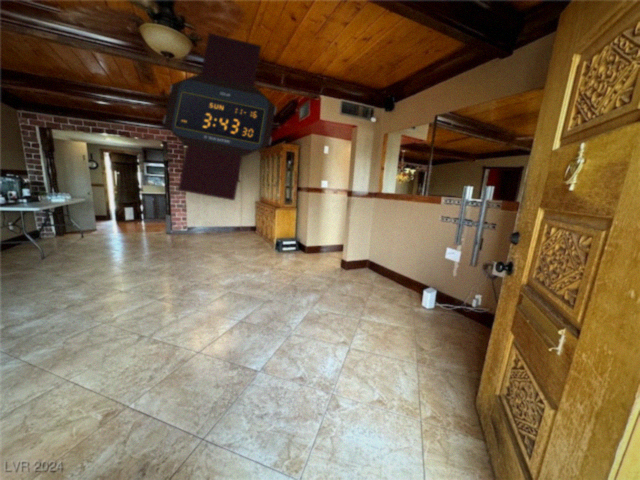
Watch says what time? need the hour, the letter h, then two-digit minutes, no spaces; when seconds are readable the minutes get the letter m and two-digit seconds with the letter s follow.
3h43
